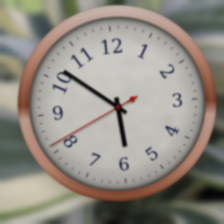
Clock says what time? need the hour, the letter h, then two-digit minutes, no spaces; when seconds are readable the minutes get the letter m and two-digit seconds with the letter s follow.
5h51m41s
